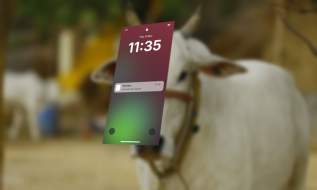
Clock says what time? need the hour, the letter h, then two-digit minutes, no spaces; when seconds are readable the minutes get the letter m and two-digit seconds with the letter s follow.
11h35
